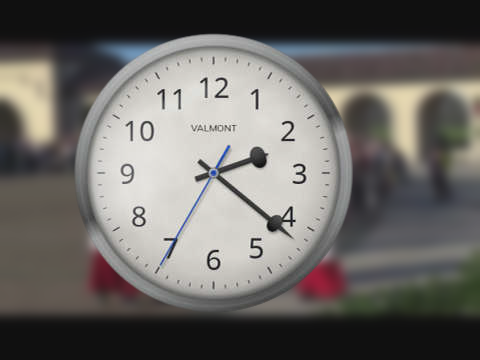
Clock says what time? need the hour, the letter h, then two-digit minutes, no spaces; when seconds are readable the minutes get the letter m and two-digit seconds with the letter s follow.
2h21m35s
